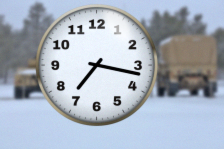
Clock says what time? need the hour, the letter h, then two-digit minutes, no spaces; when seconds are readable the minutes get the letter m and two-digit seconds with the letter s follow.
7h17
